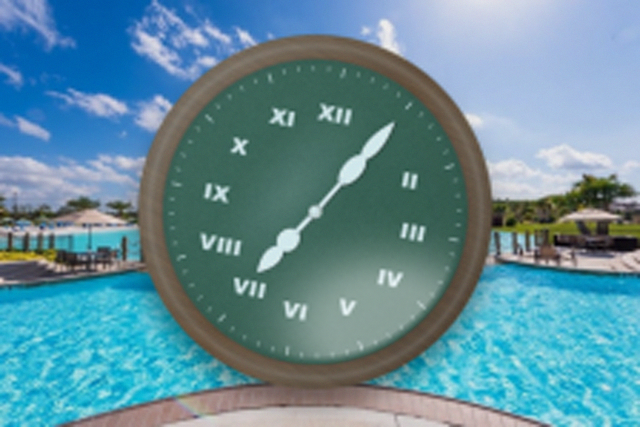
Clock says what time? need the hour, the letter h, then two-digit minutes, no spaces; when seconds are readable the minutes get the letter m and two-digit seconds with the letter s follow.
7h05
